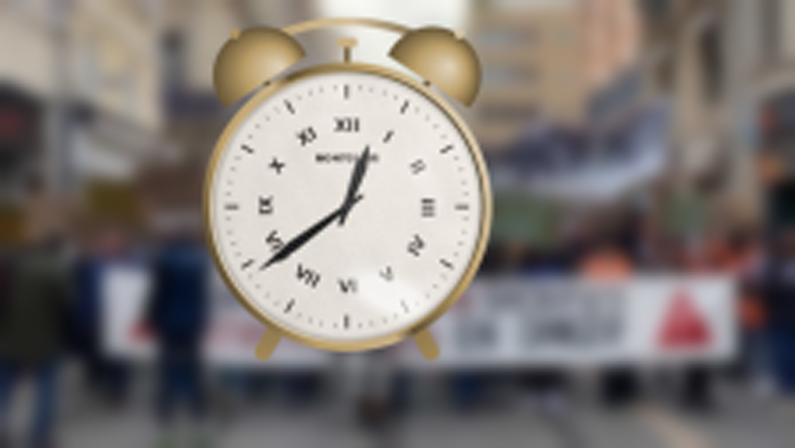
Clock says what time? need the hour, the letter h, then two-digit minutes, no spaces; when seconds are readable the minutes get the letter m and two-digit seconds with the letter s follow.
12h39
